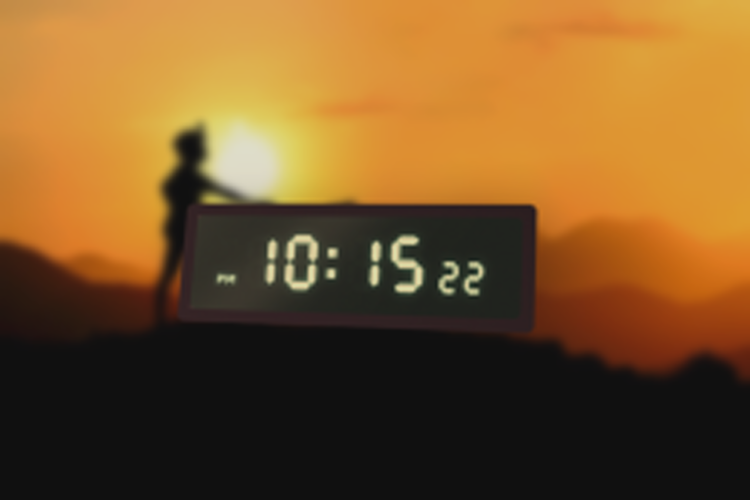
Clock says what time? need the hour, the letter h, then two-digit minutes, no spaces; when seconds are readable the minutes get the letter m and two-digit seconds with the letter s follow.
10h15m22s
